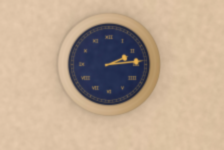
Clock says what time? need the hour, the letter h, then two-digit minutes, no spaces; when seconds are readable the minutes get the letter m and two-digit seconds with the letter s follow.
2h14
